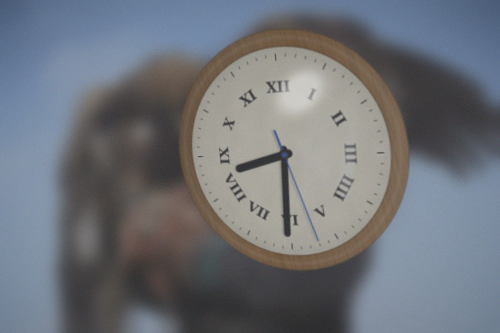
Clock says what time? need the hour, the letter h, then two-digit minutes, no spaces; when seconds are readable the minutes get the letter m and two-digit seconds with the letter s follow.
8h30m27s
